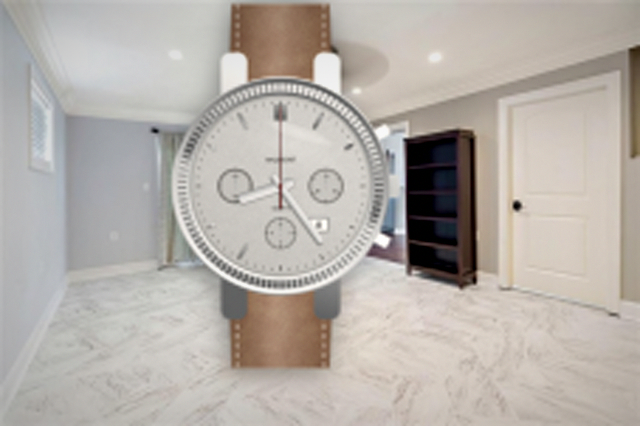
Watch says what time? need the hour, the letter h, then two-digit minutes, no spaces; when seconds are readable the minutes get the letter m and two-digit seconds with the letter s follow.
8h24
